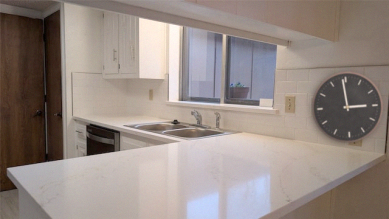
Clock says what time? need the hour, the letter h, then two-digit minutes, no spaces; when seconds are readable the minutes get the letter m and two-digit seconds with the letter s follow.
2h59
